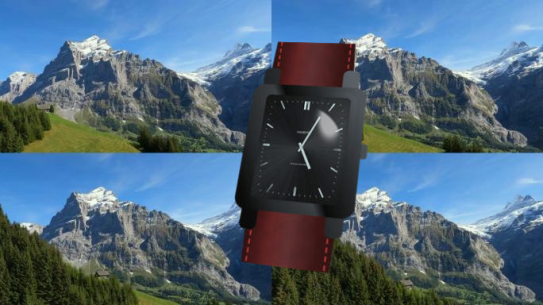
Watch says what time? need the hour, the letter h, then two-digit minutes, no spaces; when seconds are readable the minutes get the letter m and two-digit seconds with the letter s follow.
5h04
